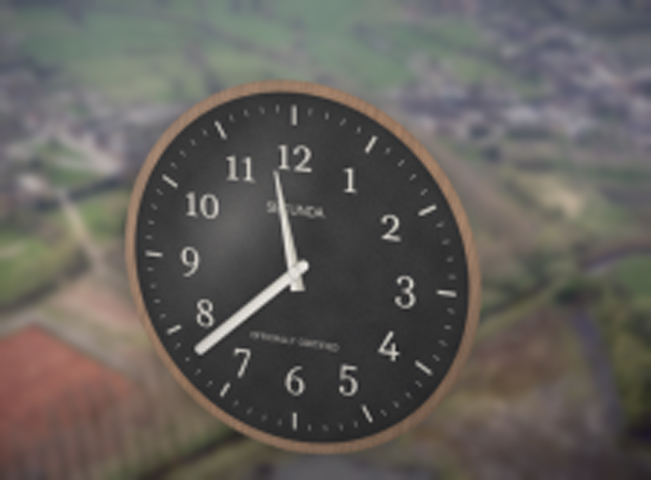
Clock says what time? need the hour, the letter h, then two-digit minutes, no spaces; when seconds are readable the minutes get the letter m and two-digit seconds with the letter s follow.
11h38
